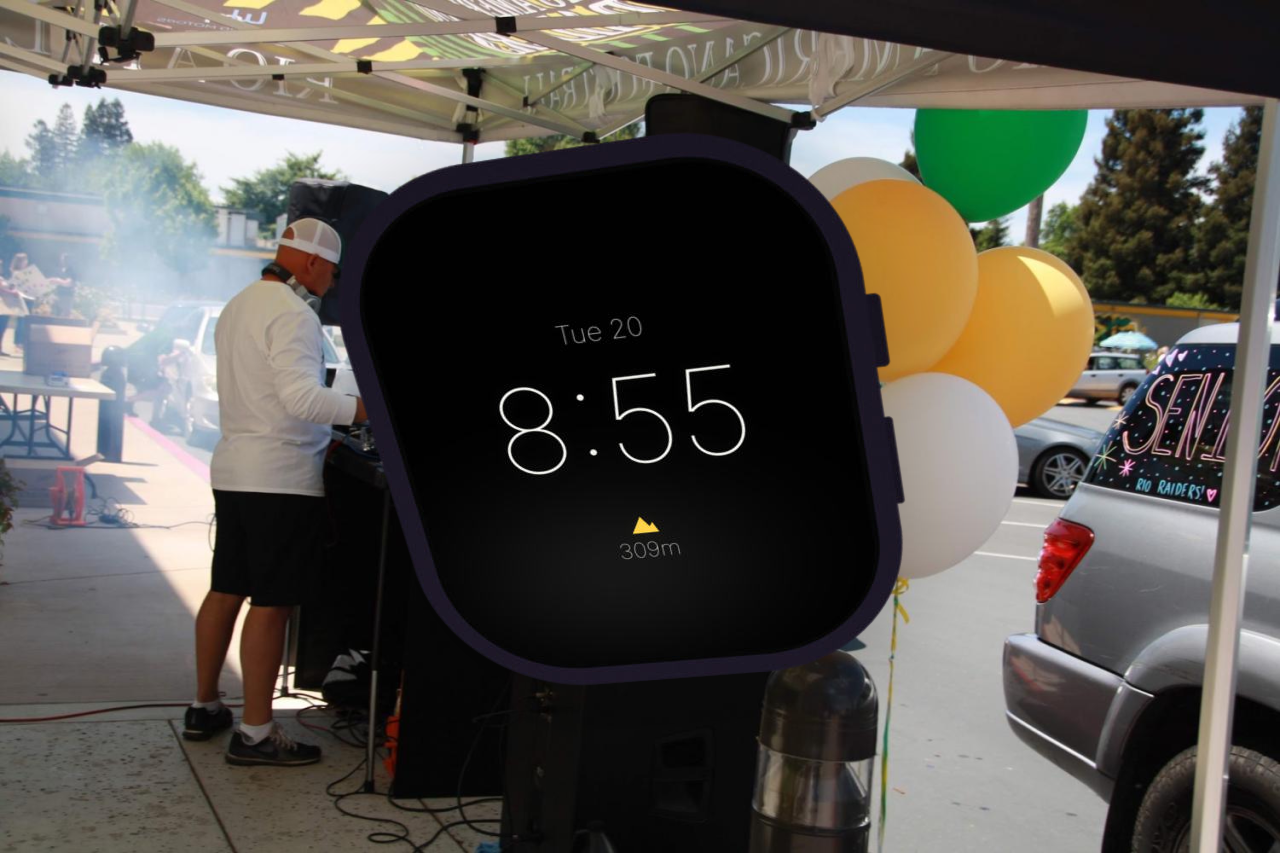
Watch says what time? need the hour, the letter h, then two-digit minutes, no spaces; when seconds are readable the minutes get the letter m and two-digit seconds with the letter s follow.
8h55
